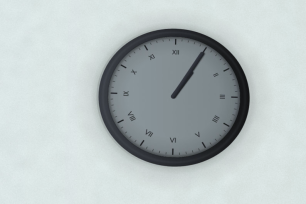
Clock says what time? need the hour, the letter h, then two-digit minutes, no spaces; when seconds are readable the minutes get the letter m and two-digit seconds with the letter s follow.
1h05
